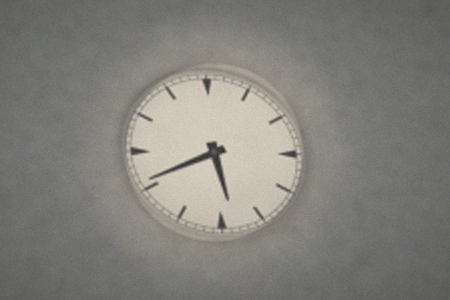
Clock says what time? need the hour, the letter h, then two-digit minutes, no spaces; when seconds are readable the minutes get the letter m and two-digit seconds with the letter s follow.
5h41
